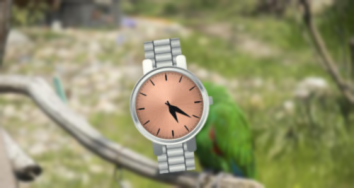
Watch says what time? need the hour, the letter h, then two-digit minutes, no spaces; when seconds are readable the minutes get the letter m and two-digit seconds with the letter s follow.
5h21
